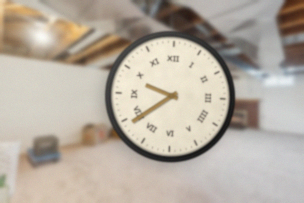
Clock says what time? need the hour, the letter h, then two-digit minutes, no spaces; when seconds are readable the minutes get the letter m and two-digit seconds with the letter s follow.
9h39
